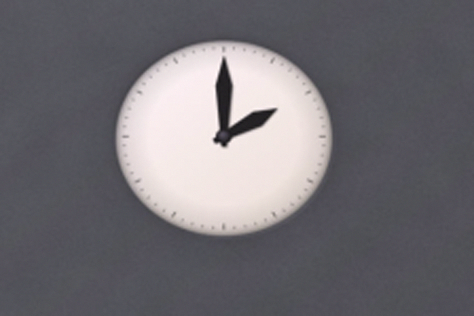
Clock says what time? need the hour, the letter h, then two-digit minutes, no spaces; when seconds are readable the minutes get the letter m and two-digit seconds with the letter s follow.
2h00
